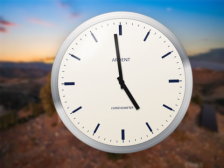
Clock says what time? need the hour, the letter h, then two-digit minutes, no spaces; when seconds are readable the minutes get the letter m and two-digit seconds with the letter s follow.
4h59
